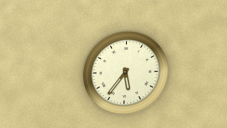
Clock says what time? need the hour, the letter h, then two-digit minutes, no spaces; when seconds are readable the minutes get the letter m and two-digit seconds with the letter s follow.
5h36
